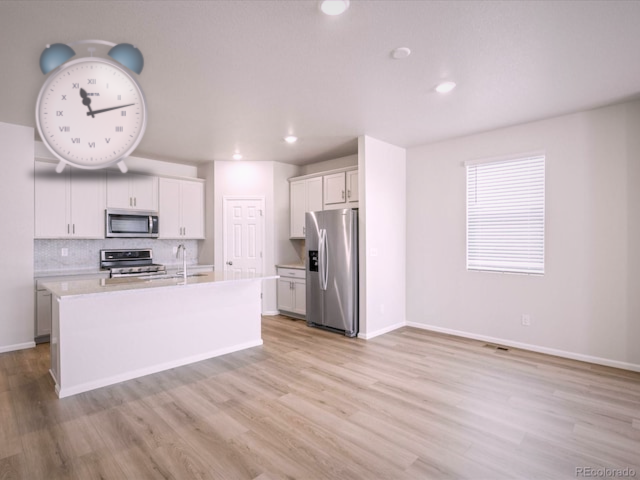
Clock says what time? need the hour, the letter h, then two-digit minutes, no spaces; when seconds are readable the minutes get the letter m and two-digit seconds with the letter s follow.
11h13
